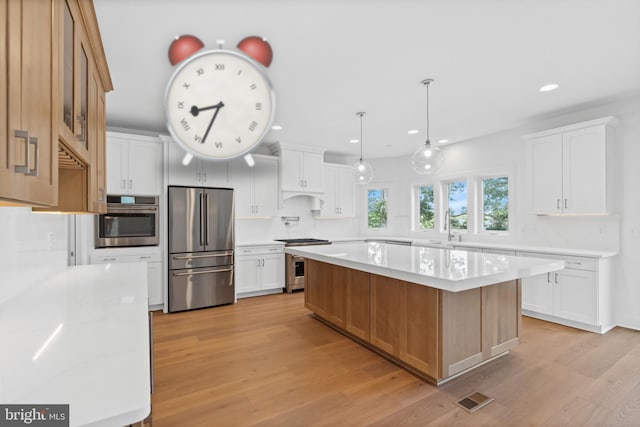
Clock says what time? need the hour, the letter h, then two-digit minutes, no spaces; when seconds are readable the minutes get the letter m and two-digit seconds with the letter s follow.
8h34
